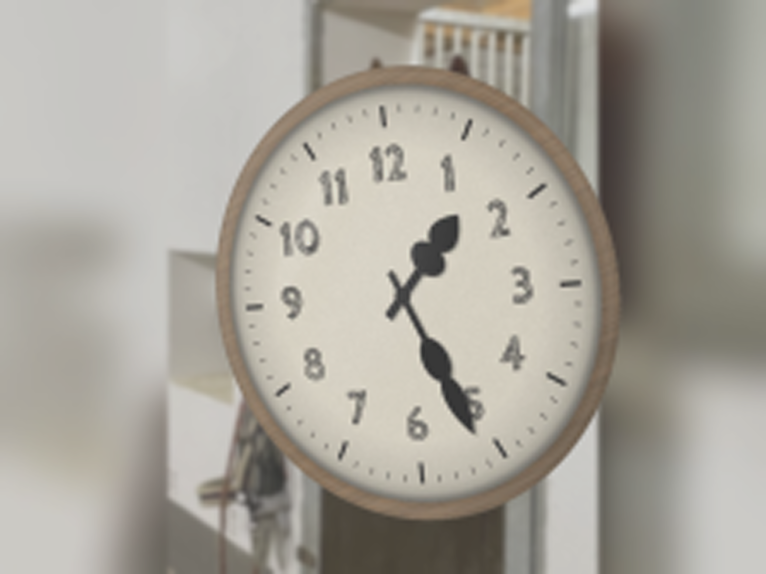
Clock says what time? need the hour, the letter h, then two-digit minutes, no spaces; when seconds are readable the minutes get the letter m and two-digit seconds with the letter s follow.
1h26
